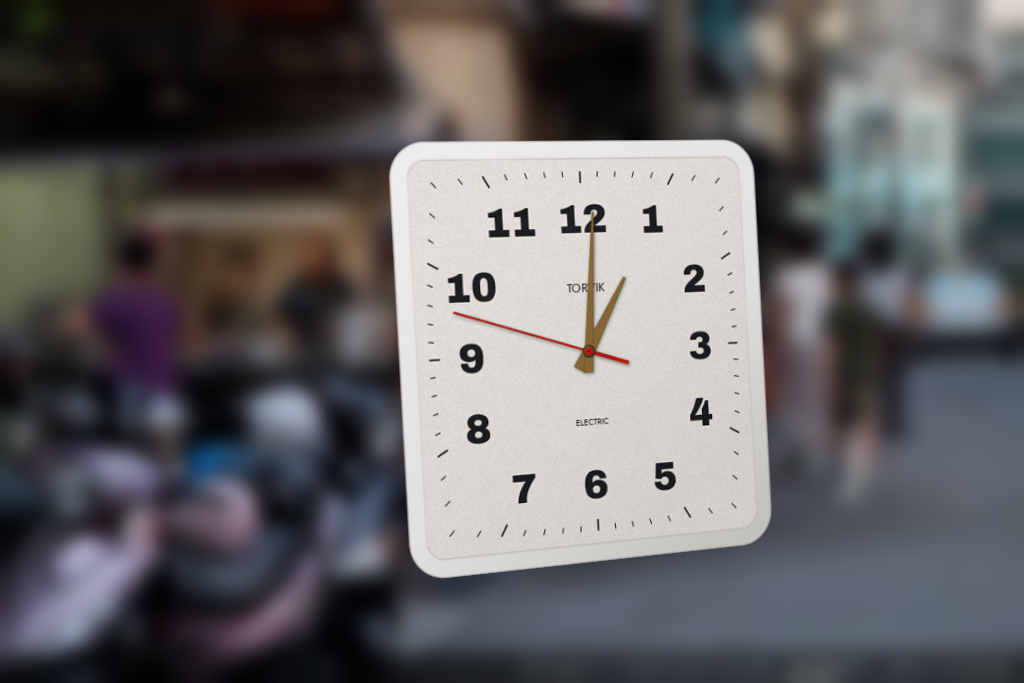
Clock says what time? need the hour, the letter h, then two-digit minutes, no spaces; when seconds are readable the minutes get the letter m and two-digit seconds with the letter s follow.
1h00m48s
